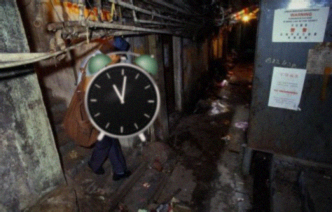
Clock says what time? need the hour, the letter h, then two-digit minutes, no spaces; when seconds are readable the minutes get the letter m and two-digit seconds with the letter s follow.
11h01
